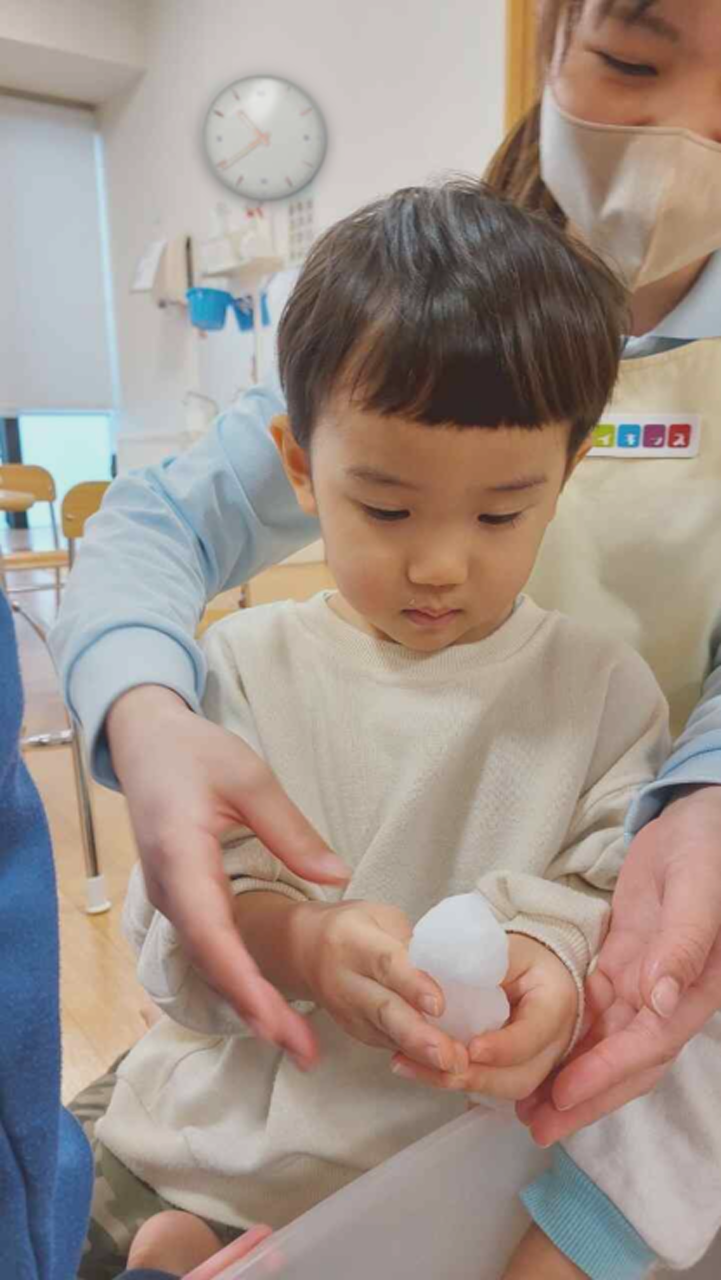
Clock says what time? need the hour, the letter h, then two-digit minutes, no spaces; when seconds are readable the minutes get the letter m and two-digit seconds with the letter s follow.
10h39
